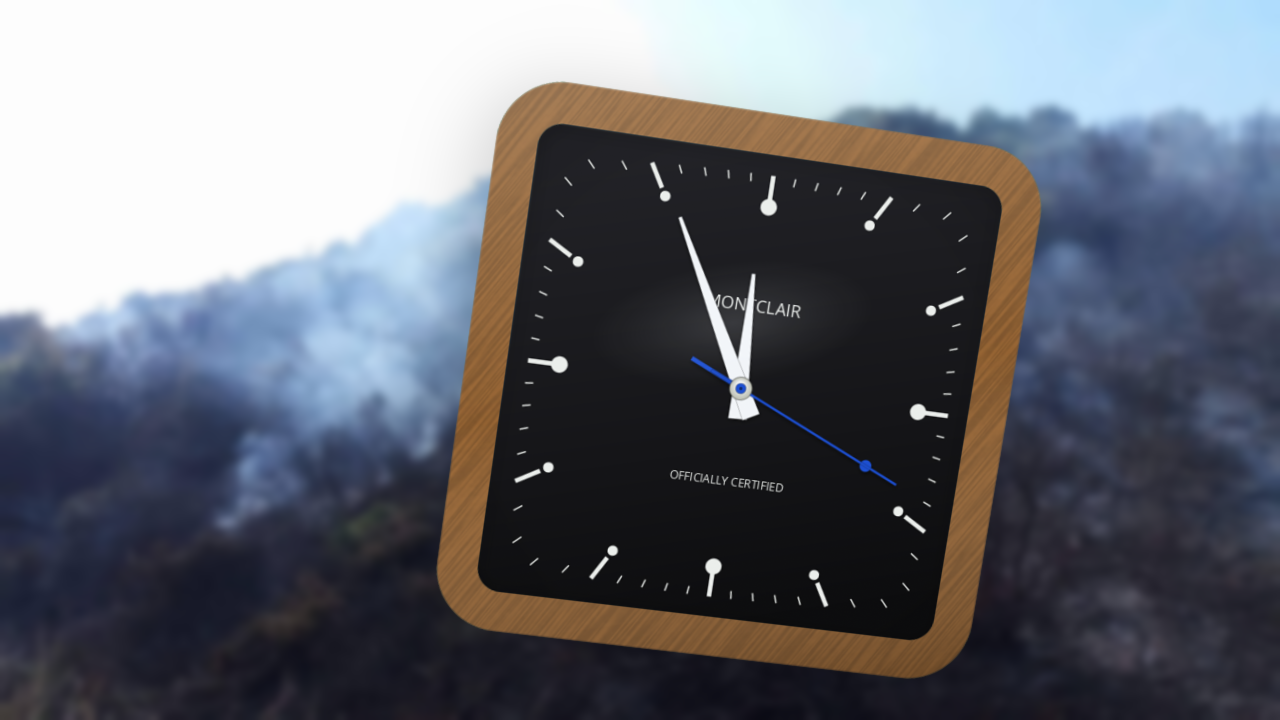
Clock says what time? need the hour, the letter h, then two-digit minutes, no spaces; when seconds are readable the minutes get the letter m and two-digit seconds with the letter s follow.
11h55m19s
